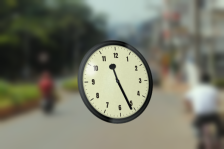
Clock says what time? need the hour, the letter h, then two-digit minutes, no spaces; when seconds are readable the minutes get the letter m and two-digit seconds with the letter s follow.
11h26
